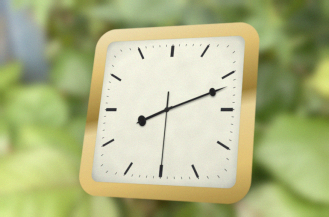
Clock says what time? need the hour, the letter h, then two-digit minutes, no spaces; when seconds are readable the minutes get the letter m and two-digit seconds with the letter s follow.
8h11m30s
